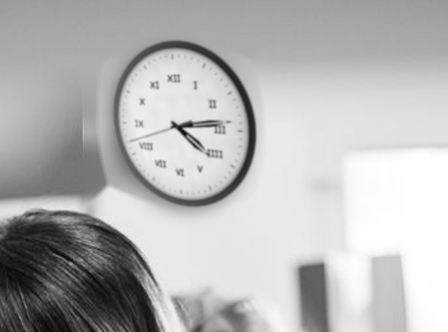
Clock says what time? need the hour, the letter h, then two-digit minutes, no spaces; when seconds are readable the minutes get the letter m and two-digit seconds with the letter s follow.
4h13m42s
